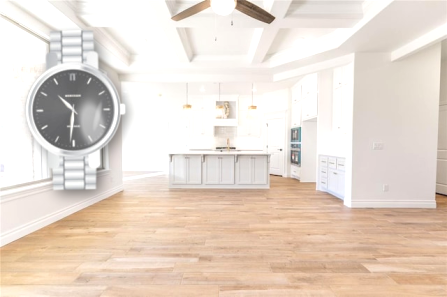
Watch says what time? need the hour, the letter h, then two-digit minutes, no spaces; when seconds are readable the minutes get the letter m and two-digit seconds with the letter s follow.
10h31
